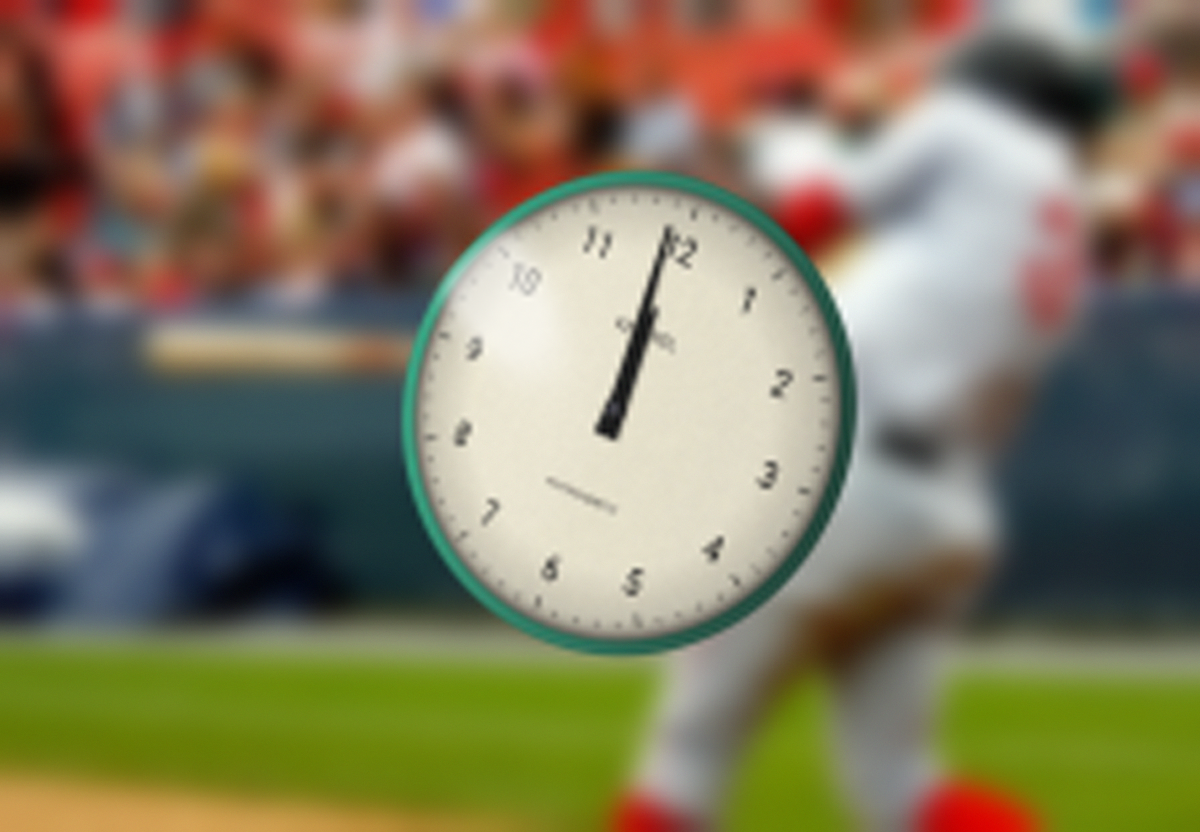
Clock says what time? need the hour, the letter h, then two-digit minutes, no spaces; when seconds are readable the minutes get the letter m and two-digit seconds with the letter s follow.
11h59
